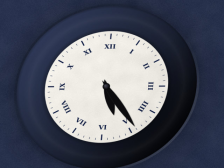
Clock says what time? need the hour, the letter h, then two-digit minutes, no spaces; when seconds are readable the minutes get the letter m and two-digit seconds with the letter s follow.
5h24
